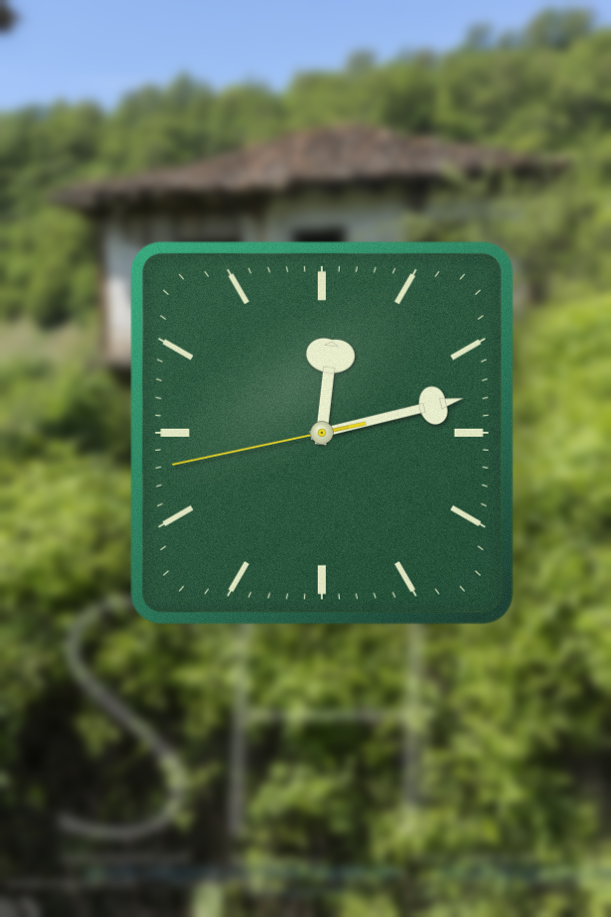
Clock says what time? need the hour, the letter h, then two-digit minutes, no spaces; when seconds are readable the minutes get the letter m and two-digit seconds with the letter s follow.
12h12m43s
